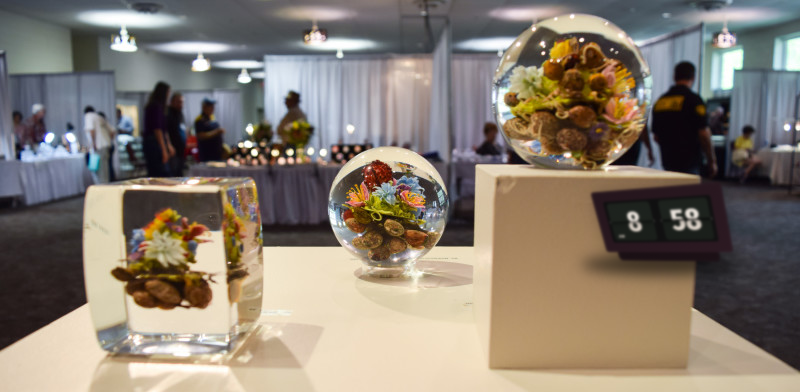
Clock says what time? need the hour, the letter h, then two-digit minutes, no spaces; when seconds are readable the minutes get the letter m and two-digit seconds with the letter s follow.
8h58
